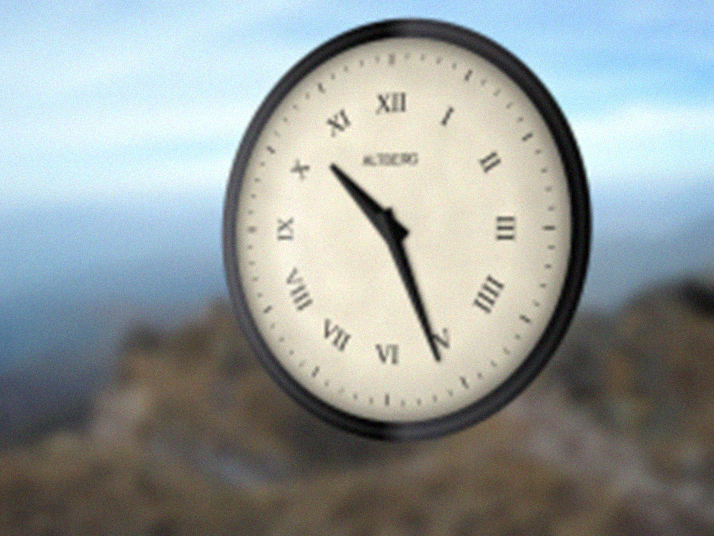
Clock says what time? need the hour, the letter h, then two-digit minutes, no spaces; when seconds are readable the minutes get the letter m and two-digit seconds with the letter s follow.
10h26
